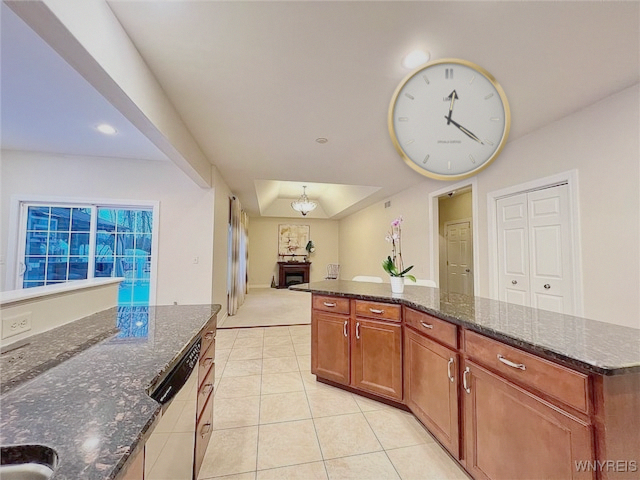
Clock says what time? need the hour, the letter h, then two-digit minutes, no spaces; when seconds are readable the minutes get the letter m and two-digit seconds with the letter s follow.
12h21
